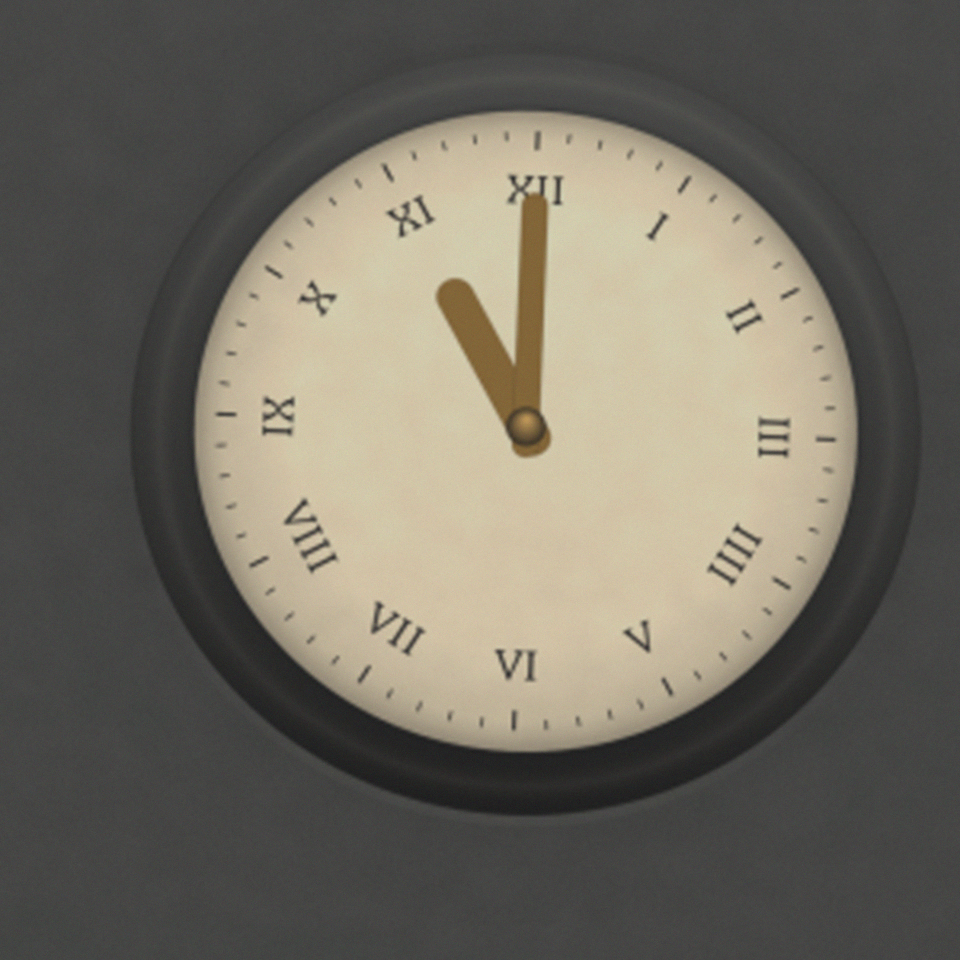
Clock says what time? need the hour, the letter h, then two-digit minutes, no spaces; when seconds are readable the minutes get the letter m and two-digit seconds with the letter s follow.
11h00
